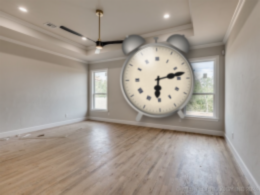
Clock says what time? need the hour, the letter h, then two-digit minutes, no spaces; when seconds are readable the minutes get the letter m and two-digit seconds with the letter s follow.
6h13
